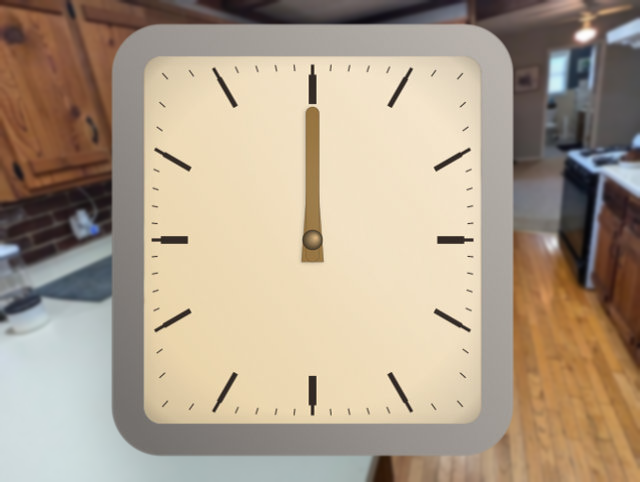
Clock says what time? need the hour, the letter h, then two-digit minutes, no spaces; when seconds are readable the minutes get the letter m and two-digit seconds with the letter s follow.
12h00
